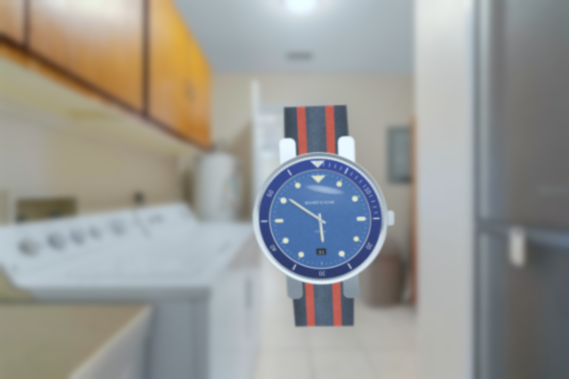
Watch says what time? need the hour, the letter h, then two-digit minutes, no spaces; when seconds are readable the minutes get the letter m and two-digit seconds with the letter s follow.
5h51
